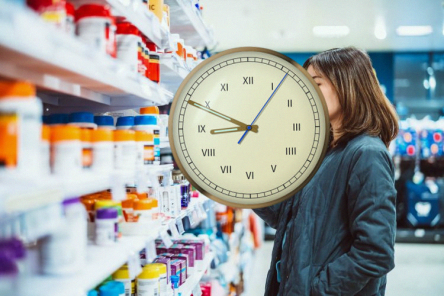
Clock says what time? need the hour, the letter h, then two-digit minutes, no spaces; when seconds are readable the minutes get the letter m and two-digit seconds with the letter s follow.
8h49m06s
